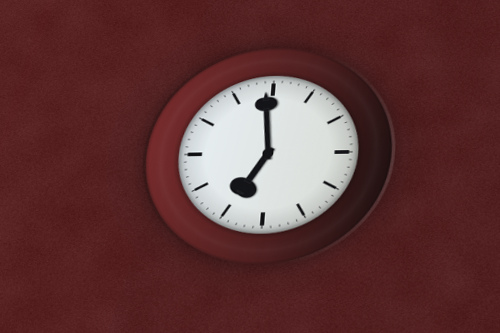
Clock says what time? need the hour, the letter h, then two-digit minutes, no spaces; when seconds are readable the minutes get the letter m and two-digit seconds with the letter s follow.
6h59
